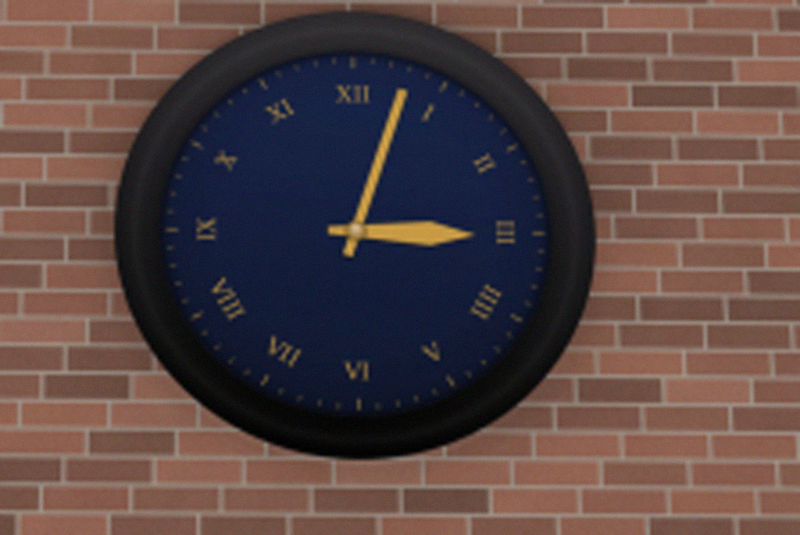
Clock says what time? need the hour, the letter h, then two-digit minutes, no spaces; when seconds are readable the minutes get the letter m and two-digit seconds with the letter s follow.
3h03
